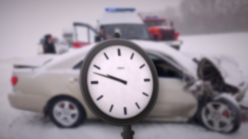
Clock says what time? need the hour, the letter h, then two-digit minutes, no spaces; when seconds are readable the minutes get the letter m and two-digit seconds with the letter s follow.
9h48
